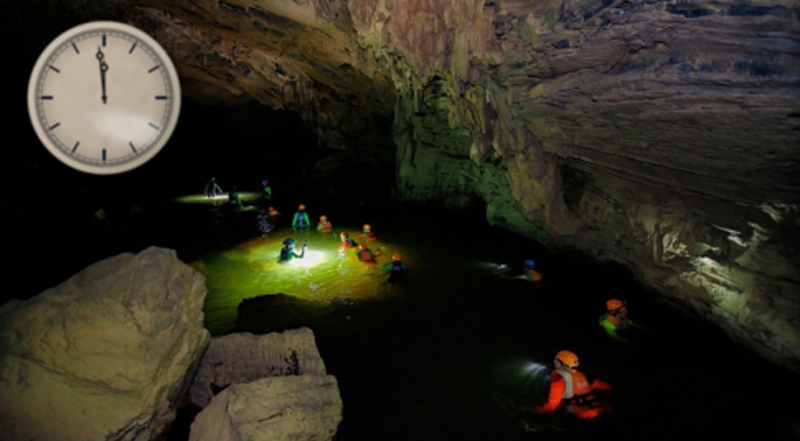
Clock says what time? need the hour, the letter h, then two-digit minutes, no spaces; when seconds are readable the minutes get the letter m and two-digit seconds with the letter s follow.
11h59
